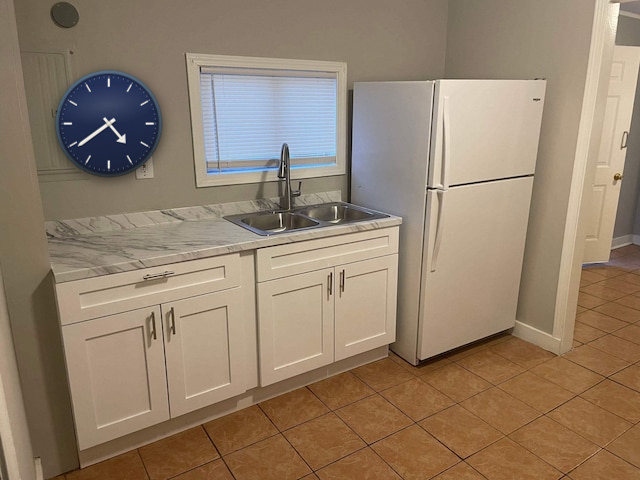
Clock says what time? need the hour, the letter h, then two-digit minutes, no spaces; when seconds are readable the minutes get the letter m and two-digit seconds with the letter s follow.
4h39
